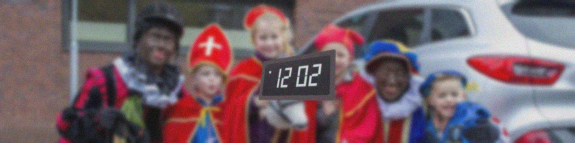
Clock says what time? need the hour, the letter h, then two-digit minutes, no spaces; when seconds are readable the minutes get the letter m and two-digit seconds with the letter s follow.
12h02
